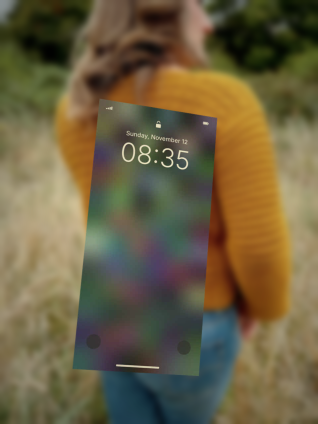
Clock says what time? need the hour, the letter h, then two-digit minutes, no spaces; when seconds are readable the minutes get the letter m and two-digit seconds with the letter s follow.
8h35
